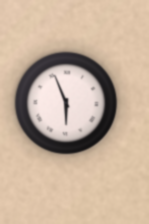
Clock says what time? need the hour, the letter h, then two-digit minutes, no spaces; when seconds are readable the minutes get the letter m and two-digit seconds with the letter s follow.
5h56
